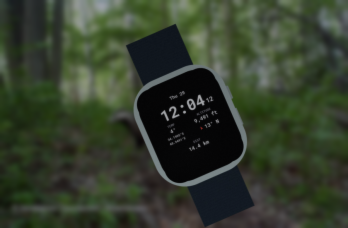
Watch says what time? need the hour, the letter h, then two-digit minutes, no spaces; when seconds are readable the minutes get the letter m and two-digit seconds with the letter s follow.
12h04
